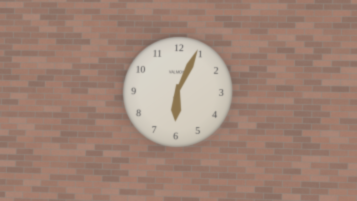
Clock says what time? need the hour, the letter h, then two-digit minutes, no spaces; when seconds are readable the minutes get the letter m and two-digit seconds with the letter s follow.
6h04
